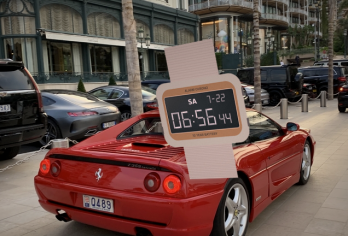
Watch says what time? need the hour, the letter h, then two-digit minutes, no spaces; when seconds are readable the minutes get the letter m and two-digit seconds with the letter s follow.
6h56m44s
